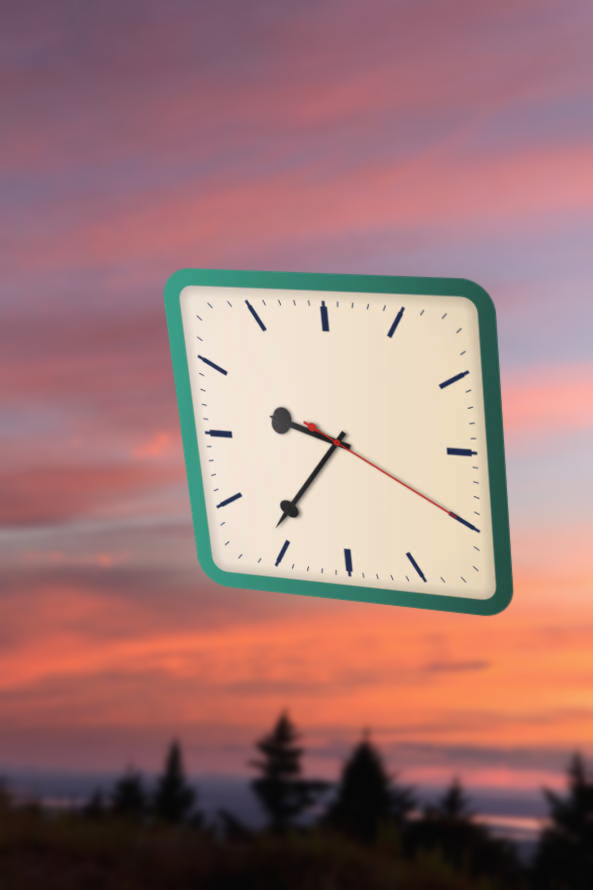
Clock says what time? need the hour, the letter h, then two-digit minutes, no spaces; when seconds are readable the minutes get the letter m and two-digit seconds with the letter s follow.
9h36m20s
